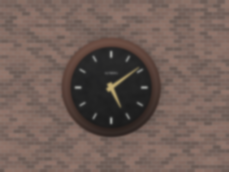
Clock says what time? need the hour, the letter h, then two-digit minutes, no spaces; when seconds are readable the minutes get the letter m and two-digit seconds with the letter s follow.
5h09
